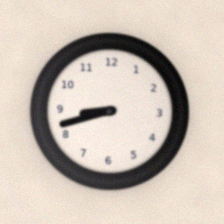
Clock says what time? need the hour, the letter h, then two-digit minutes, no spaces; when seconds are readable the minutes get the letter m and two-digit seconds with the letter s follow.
8h42
